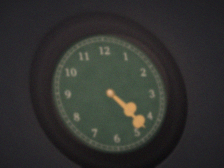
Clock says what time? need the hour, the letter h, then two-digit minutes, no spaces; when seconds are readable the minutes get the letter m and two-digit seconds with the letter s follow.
4h23
